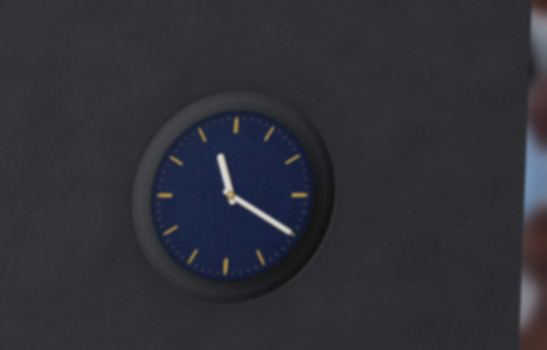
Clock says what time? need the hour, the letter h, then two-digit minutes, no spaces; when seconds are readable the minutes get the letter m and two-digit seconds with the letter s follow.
11h20
